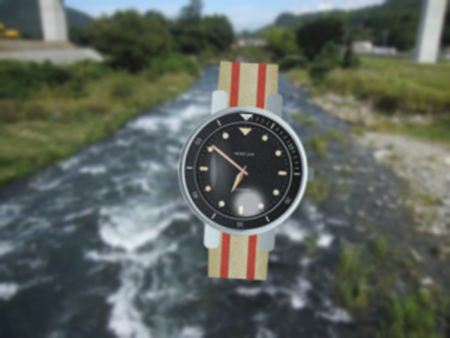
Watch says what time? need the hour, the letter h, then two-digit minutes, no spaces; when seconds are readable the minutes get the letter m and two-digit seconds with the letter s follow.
6h51
